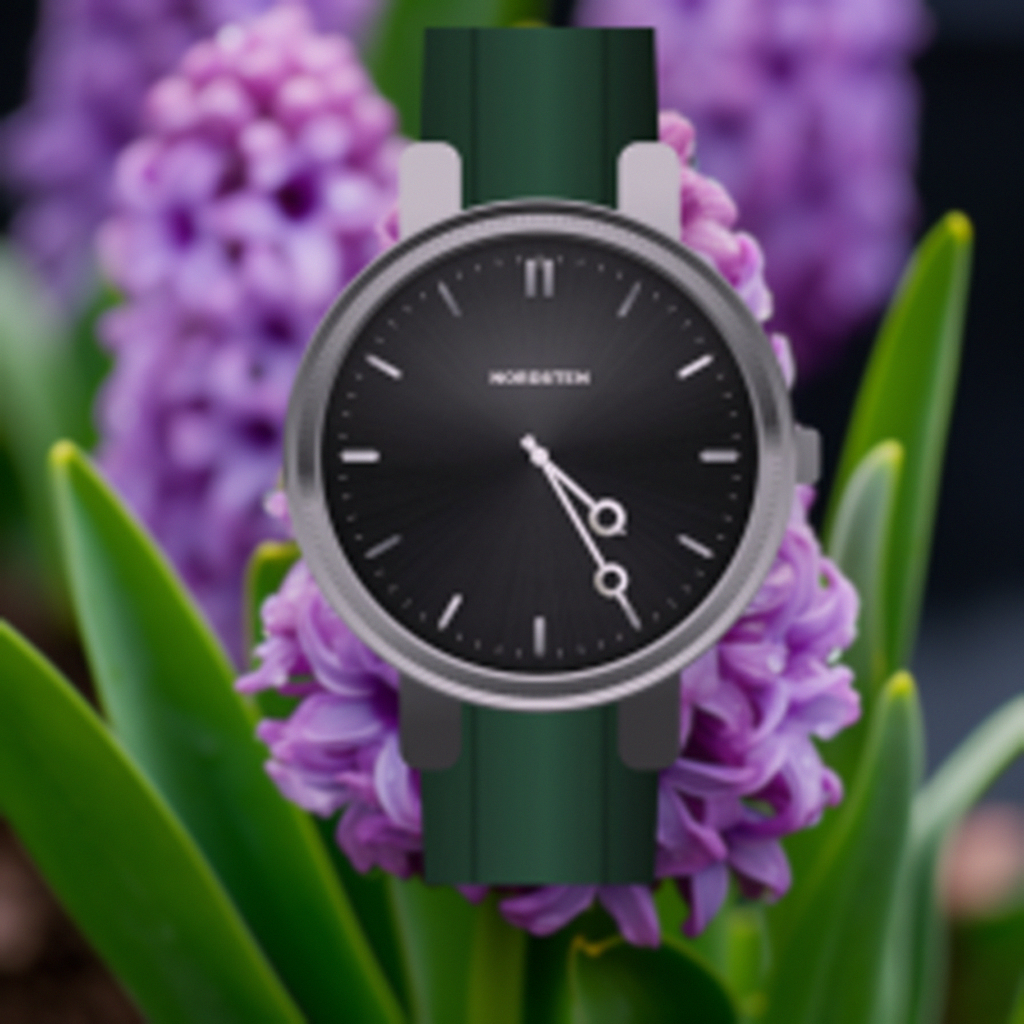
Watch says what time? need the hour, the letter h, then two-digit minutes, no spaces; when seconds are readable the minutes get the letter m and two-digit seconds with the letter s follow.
4h25
